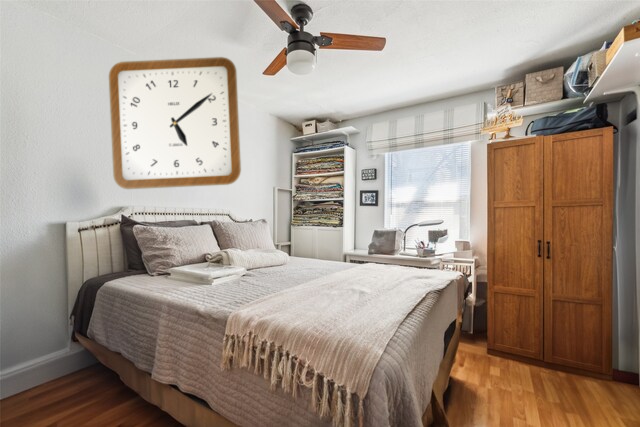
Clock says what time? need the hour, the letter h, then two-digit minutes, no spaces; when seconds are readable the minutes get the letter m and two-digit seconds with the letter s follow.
5h09
